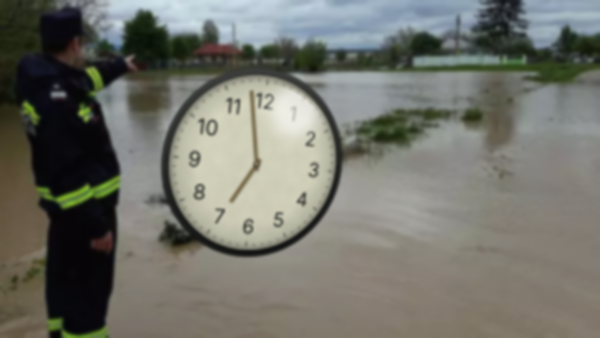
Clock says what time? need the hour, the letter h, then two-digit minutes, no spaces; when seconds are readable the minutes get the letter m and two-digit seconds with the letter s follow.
6h58
